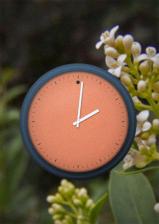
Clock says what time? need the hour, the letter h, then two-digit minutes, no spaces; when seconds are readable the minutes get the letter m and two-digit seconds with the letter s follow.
2h01
